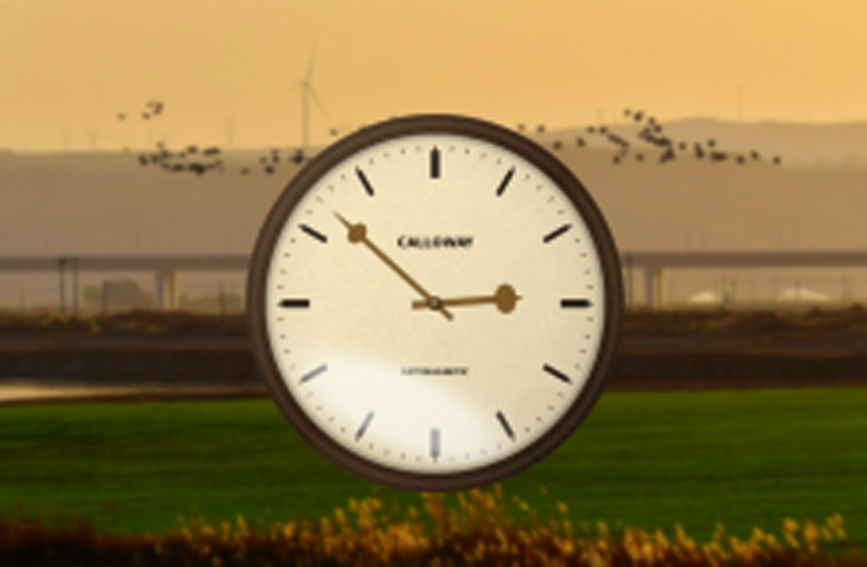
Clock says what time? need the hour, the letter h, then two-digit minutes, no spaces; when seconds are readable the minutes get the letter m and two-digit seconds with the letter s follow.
2h52
